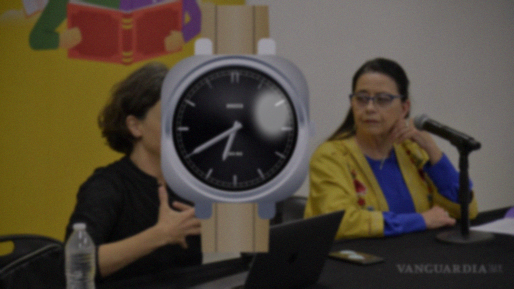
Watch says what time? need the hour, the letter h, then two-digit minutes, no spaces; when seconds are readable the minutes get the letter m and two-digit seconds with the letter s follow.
6h40
